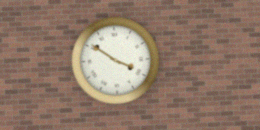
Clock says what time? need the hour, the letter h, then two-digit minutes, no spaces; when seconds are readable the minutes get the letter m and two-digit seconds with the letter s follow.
3h51
